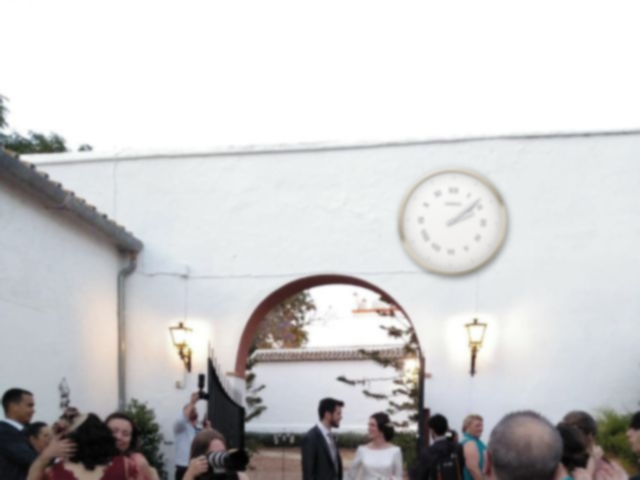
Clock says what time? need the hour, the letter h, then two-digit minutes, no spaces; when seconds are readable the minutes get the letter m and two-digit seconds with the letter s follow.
2h08
